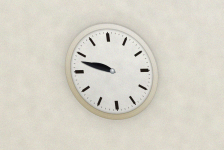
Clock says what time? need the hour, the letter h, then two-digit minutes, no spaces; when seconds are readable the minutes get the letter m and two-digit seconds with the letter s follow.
9h48
